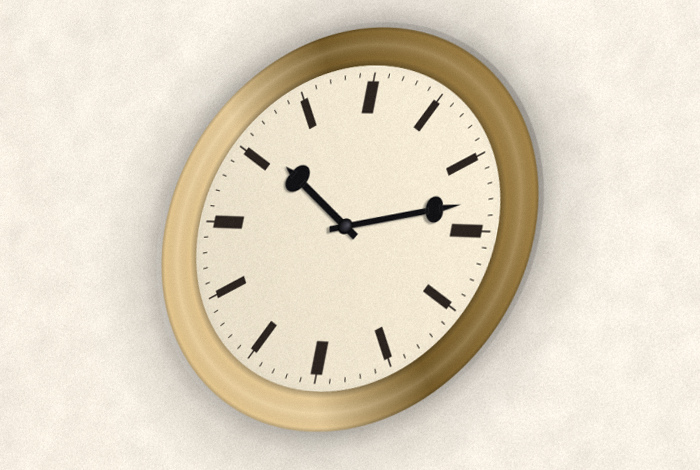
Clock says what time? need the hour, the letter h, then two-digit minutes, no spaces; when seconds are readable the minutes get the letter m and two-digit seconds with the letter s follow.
10h13
